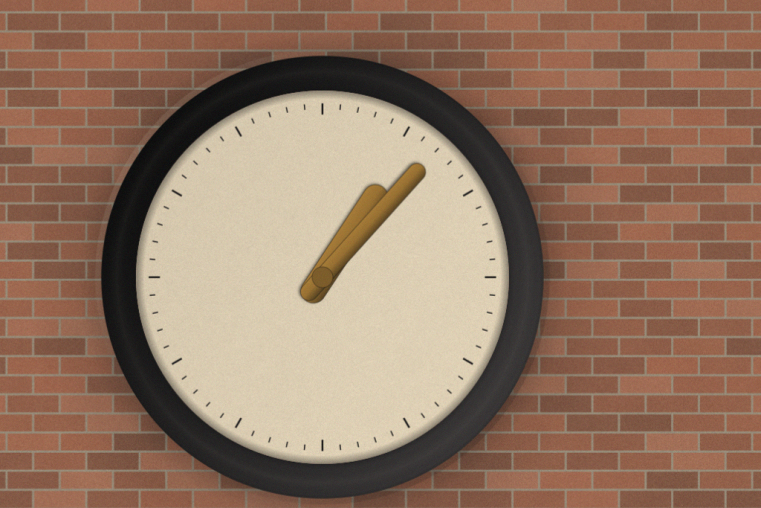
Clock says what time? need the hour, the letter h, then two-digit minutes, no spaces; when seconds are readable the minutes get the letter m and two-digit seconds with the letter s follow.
1h07
